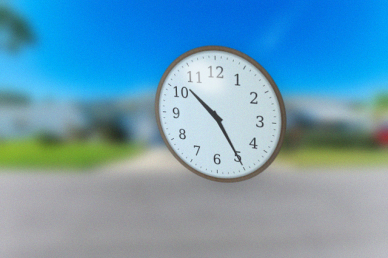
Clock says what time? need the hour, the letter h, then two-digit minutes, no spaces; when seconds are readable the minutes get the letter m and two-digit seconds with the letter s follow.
10h25
